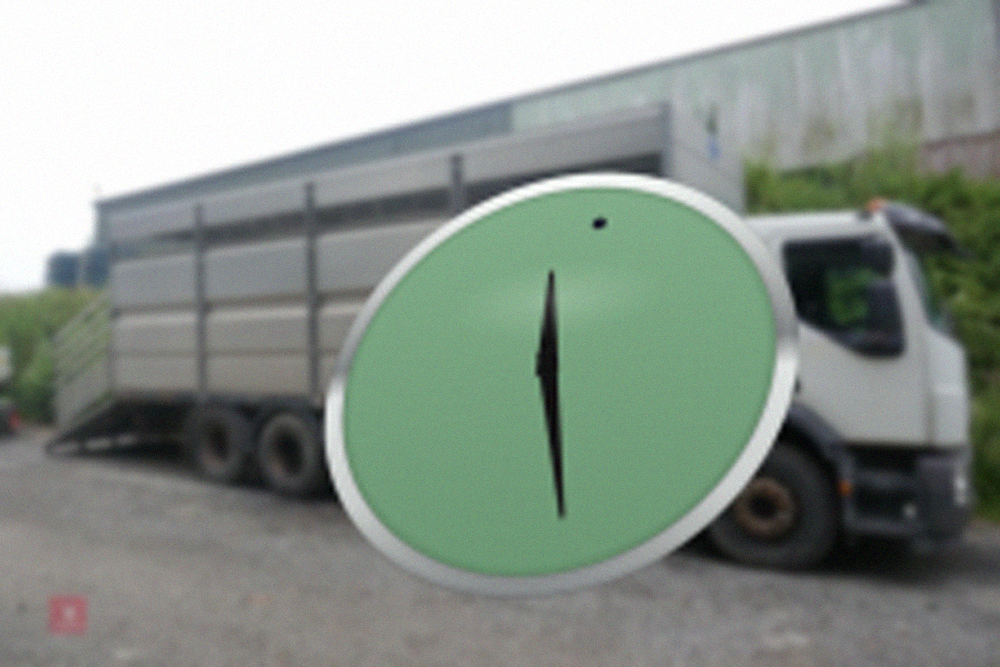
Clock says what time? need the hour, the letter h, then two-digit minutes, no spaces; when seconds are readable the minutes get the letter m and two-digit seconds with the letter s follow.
11h26
